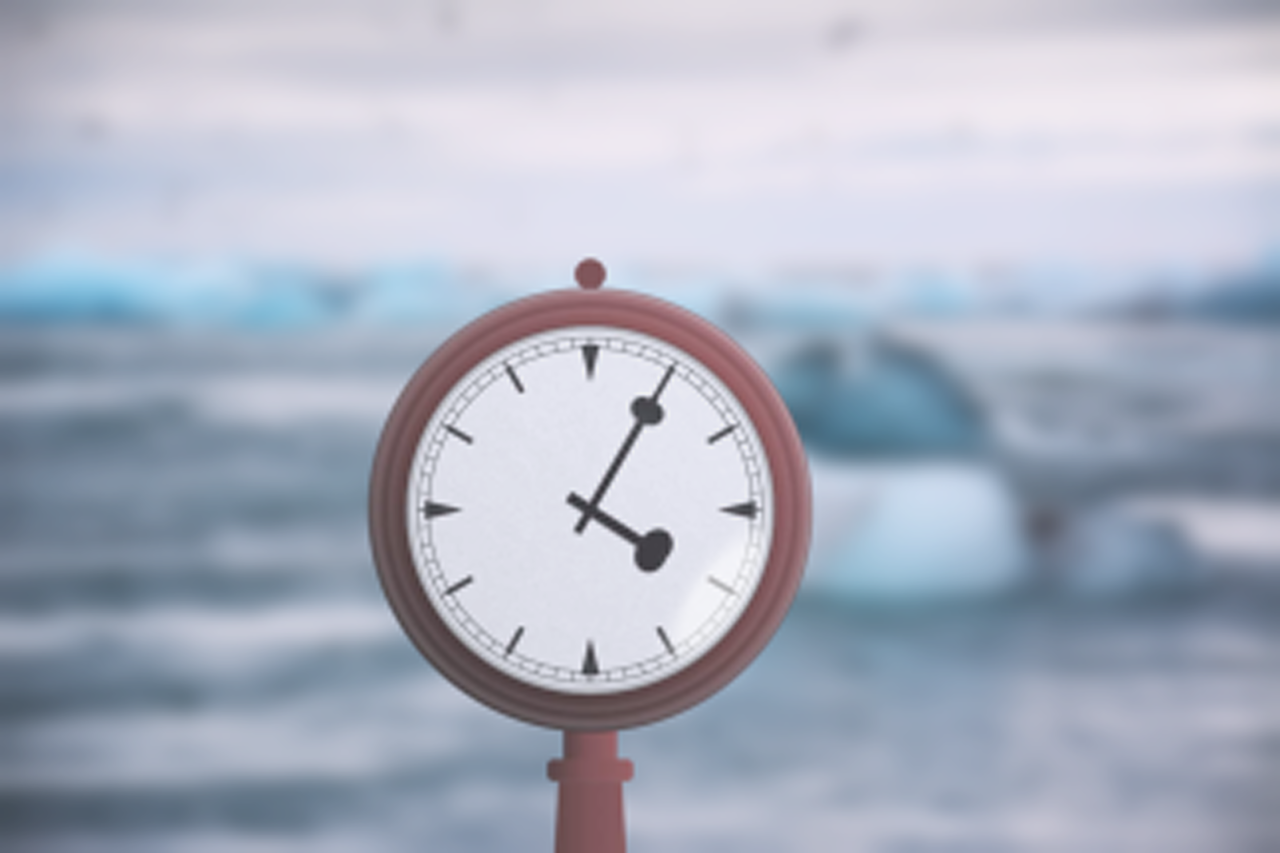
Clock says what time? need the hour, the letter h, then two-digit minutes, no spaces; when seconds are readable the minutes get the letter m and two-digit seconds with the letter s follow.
4h05
